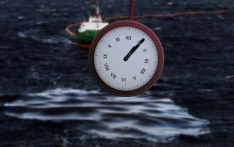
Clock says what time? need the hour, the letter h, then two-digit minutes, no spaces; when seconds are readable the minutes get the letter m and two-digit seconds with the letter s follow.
1h06
